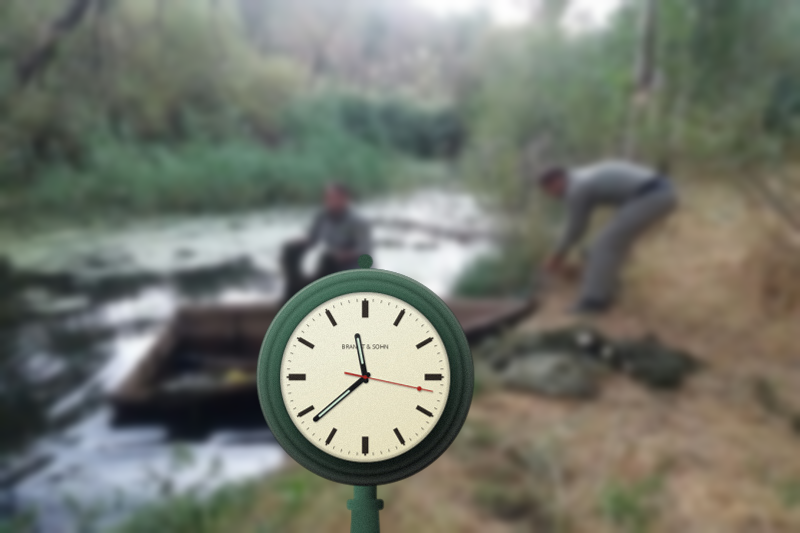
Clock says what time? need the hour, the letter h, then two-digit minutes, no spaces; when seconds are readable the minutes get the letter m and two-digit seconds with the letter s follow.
11h38m17s
